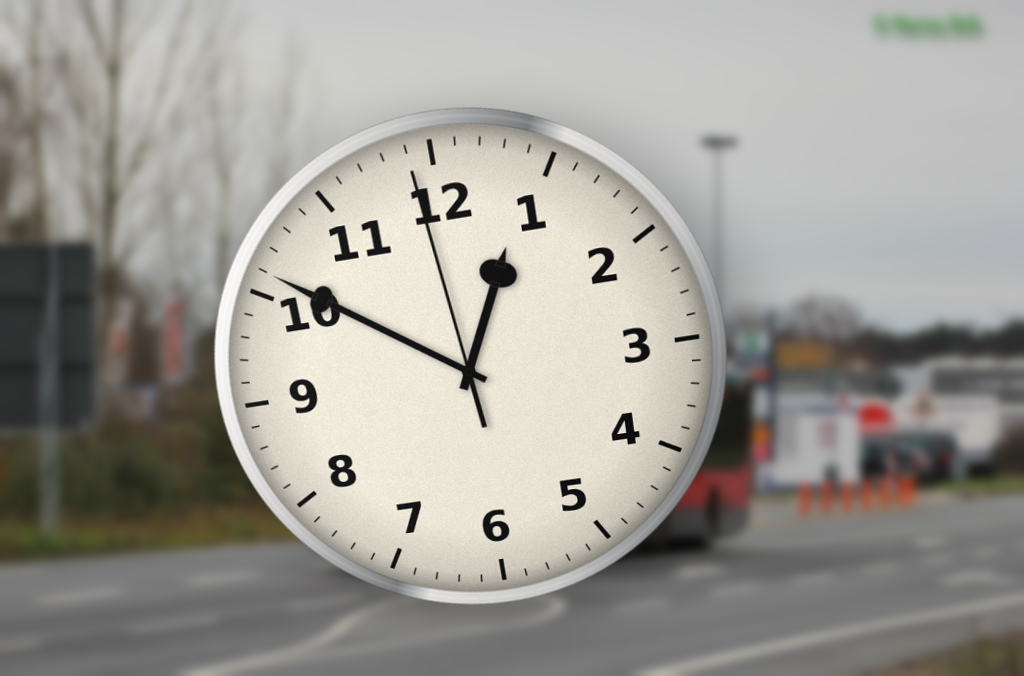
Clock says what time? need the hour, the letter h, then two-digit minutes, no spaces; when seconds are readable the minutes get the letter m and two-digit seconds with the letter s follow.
12h50m59s
